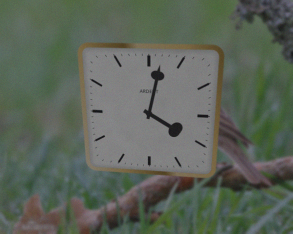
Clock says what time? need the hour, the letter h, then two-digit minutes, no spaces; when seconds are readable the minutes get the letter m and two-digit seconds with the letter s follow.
4h02
